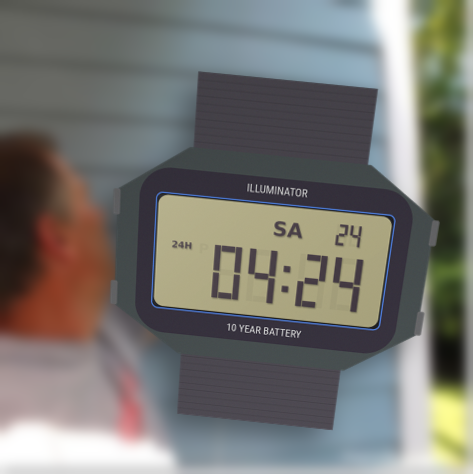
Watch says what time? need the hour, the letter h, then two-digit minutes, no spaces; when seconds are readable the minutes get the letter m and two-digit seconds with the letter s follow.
4h24
